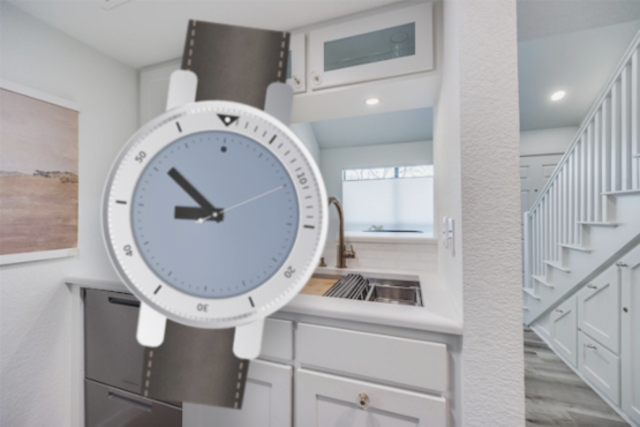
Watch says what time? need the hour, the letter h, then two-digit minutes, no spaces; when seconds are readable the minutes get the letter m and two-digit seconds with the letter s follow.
8h51m10s
